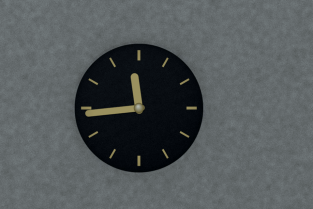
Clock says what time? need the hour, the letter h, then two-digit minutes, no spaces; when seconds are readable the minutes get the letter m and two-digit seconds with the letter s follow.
11h44
